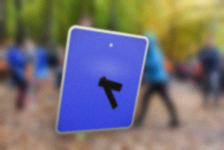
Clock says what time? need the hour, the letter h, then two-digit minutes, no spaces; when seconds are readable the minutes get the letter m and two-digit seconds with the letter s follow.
3h24
